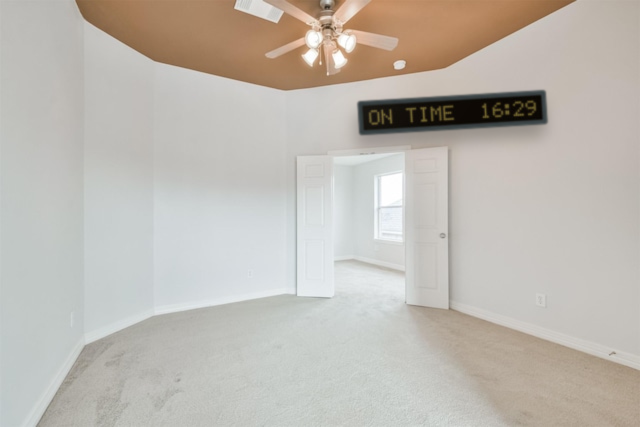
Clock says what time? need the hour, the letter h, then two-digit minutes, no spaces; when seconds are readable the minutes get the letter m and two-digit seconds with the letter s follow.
16h29
